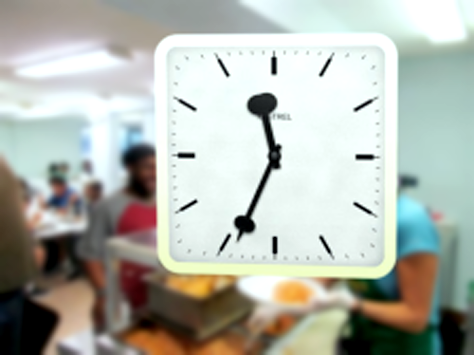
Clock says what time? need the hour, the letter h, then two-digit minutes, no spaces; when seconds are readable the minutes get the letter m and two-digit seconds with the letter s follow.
11h34
